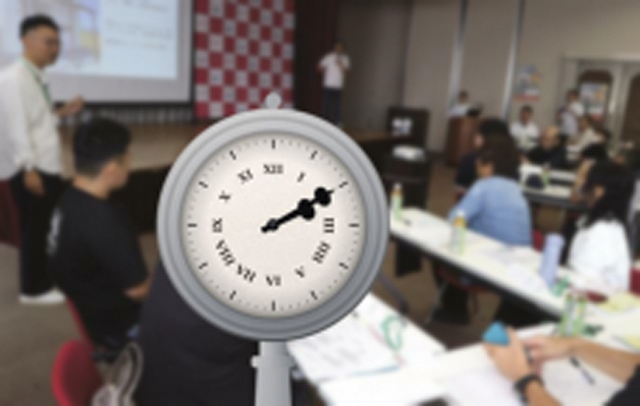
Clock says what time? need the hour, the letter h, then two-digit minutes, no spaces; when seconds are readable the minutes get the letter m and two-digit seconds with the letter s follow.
2h10
